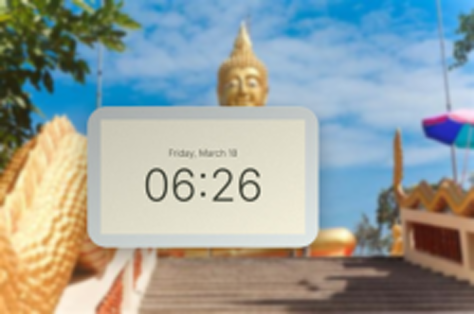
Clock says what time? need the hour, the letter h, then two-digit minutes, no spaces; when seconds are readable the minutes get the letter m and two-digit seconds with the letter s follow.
6h26
